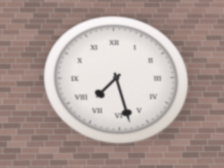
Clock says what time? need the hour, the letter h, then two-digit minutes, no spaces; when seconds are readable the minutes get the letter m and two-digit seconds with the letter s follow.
7h28
